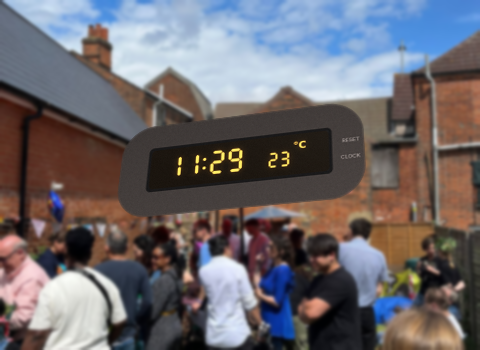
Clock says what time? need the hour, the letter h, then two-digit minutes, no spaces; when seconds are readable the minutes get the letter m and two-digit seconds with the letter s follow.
11h29
